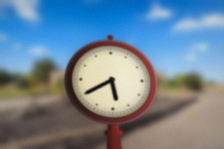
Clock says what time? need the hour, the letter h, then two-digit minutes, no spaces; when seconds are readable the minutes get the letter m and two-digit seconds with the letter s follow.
5h40
